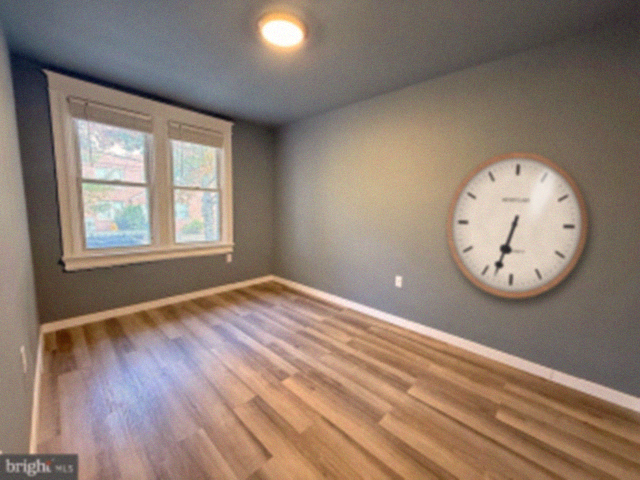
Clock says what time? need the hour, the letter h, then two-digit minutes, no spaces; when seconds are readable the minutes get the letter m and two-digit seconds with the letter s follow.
6h33
